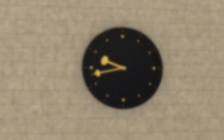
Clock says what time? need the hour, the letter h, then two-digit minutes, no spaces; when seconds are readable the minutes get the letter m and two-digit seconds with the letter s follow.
9h43
